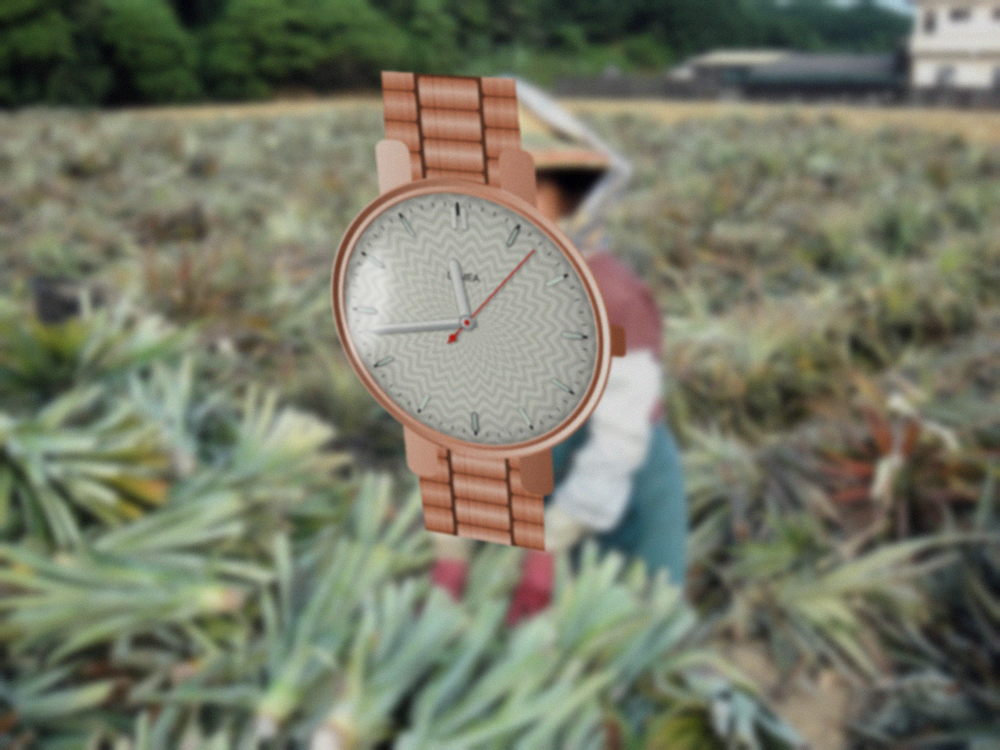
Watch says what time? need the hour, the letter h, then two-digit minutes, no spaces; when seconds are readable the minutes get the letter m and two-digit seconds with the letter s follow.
11h43m07s
